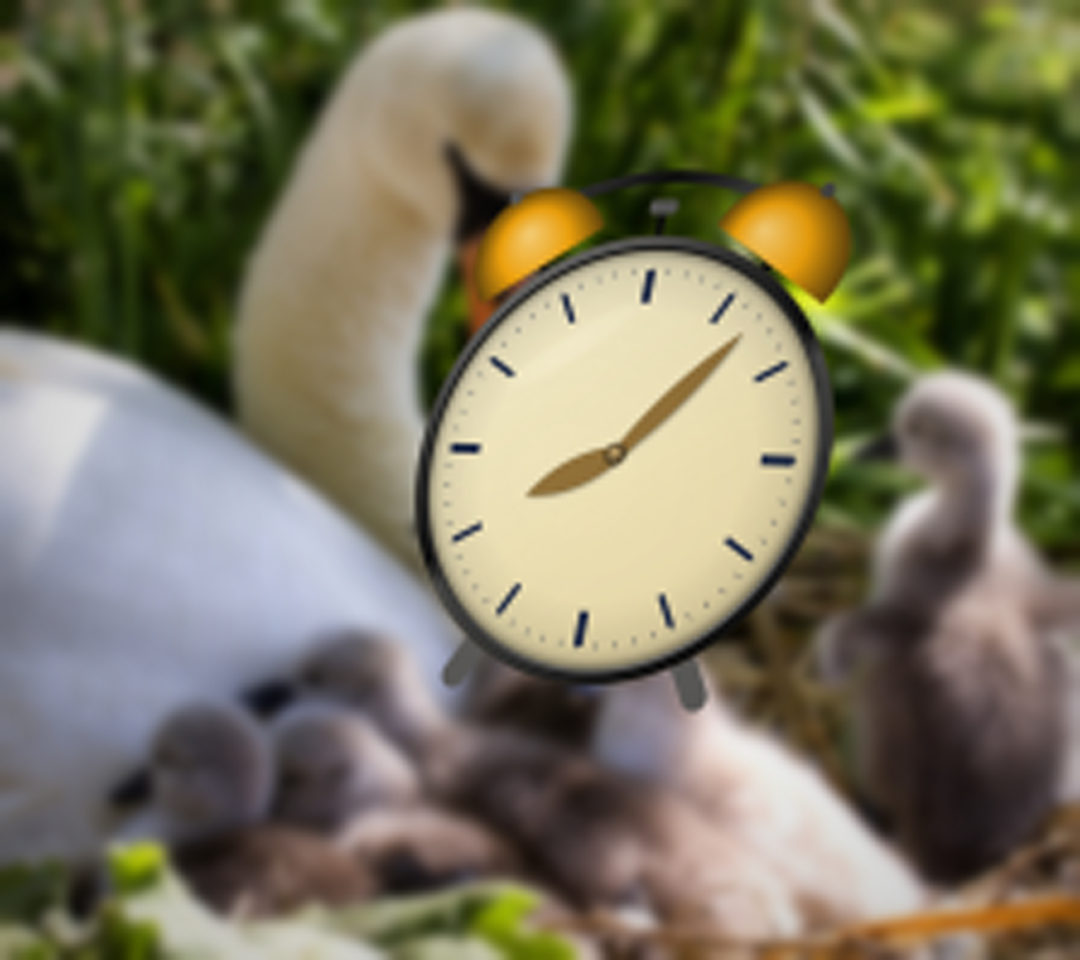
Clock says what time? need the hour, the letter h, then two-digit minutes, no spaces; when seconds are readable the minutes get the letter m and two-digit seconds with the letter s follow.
8h07
